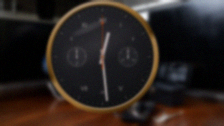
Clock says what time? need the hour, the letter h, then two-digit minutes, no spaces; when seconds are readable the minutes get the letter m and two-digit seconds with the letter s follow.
12h29
